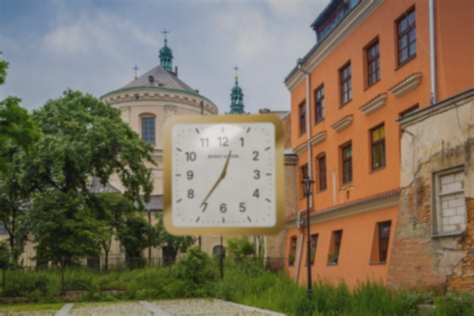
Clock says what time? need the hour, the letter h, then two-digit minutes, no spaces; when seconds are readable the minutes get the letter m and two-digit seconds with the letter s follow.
12h36
